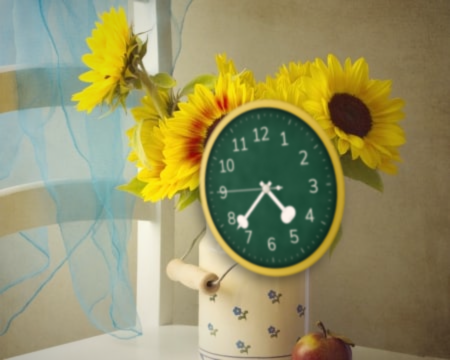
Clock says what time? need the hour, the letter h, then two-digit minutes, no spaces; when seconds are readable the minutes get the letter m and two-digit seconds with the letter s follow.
4h37m45s
